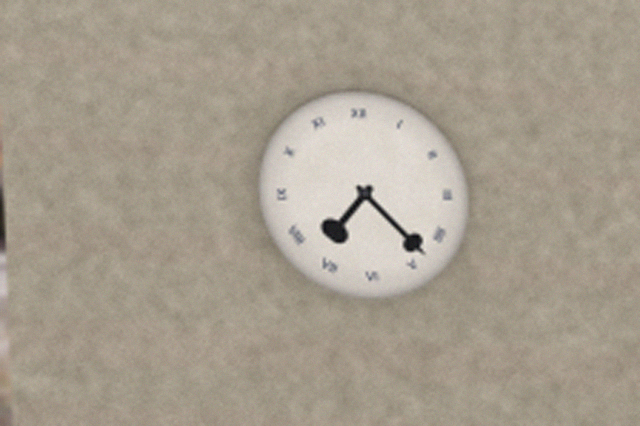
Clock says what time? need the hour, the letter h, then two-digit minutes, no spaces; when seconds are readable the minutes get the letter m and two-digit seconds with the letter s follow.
7h23
